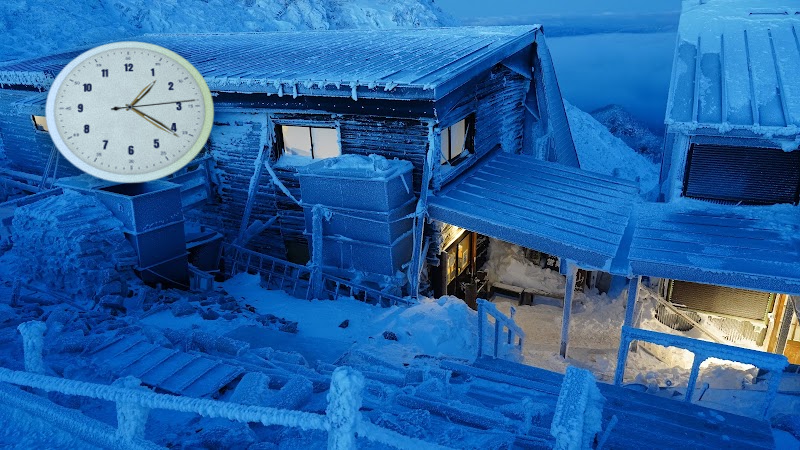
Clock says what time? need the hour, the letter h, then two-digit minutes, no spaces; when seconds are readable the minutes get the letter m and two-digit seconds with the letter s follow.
1h21m14s
